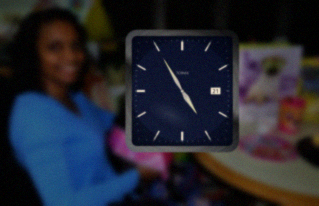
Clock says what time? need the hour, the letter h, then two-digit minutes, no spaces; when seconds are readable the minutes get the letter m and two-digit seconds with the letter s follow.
4h55
